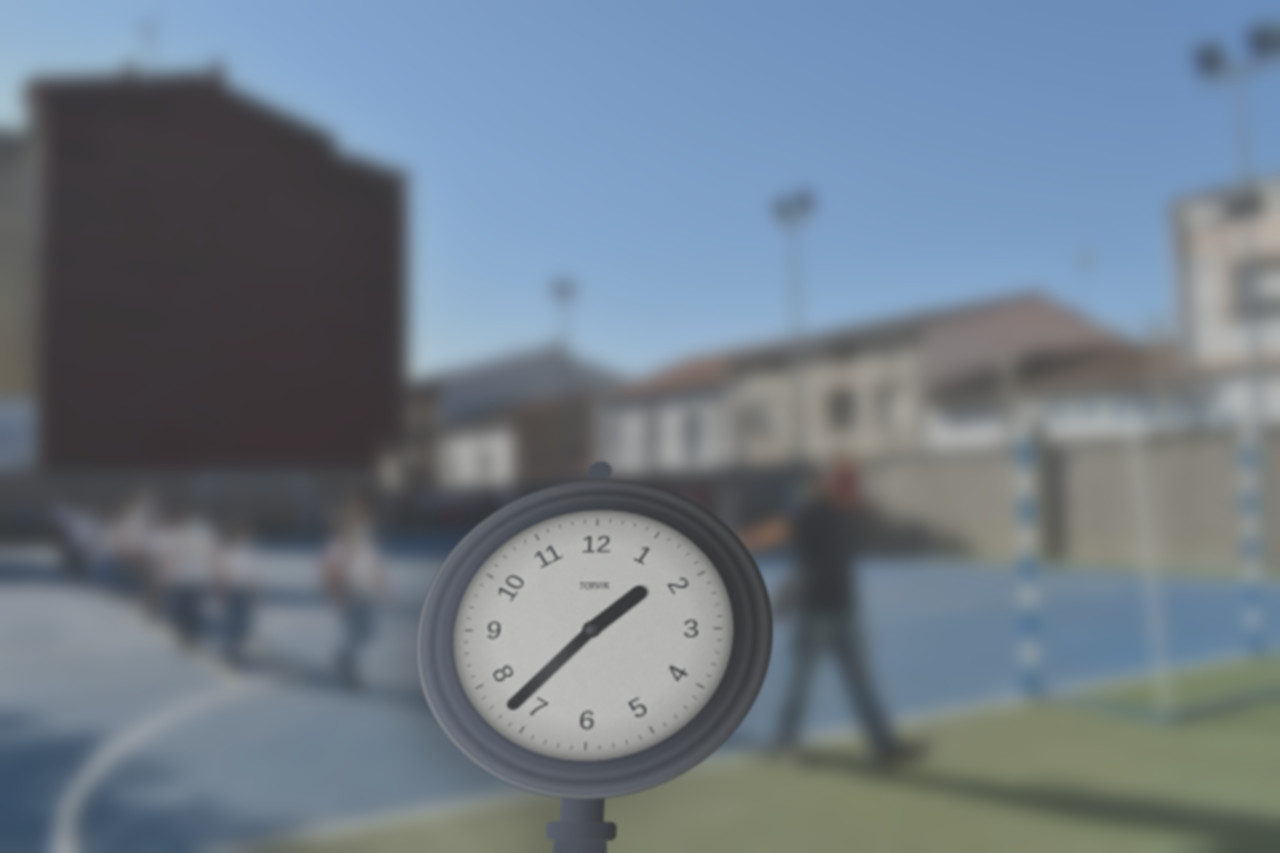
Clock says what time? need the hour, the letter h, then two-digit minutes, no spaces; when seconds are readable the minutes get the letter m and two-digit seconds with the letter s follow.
1h37
